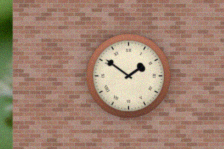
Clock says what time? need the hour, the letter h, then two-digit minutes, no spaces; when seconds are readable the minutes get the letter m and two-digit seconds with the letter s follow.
1h51
